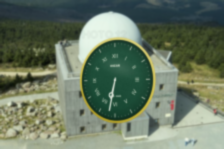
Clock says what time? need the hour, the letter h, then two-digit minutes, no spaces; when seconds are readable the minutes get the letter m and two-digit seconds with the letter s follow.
6h32
